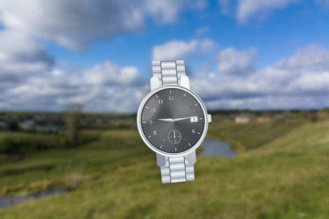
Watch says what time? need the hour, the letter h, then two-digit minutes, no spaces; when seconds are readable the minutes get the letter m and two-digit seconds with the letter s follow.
9h14
